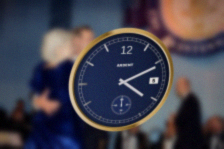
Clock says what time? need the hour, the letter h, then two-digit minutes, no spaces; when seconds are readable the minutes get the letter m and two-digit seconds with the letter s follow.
4h11
